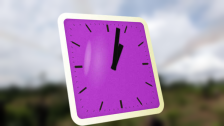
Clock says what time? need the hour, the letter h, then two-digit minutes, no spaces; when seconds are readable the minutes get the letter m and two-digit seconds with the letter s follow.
1h03
